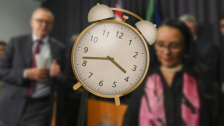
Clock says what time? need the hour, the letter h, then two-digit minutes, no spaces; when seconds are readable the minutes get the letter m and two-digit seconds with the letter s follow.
3h42
